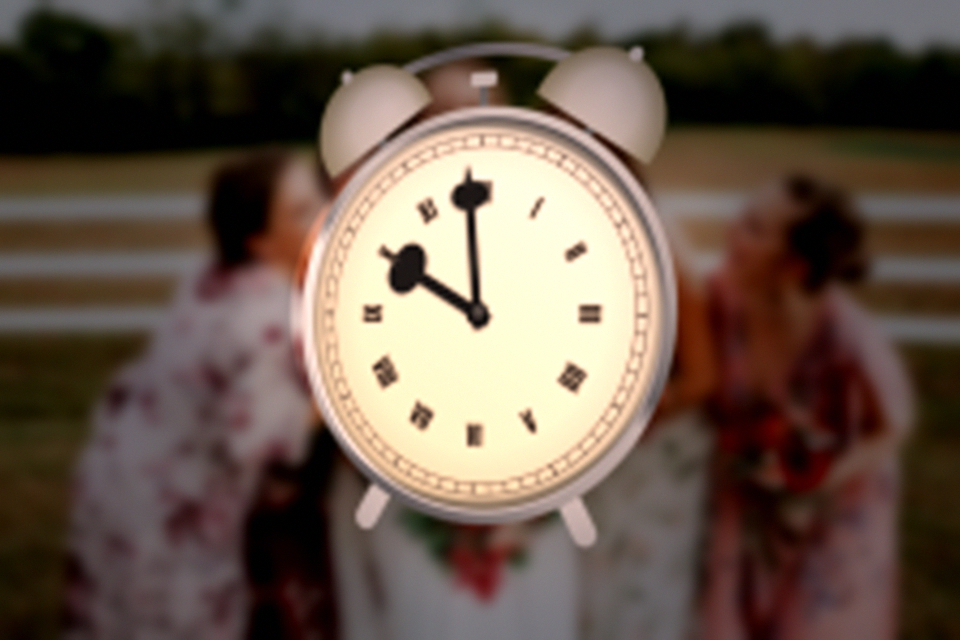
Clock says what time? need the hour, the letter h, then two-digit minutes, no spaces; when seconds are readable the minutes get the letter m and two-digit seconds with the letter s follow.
9h59
